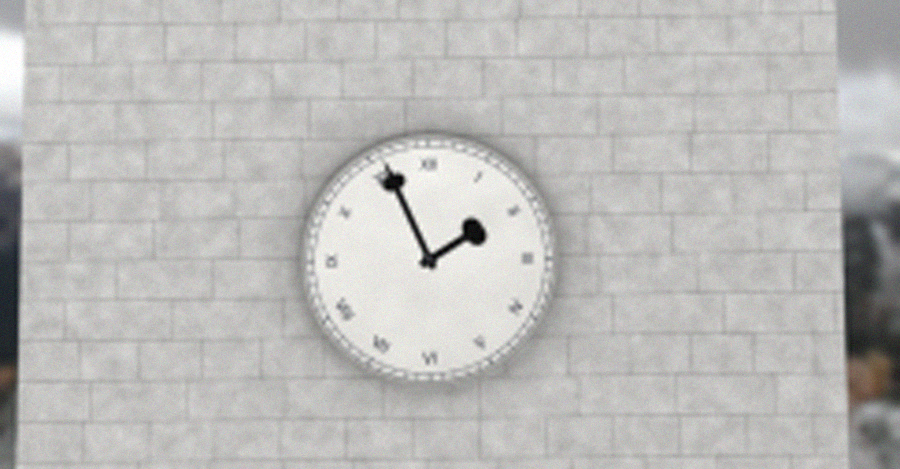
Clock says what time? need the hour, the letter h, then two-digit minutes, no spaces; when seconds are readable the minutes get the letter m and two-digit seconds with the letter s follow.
1h56
